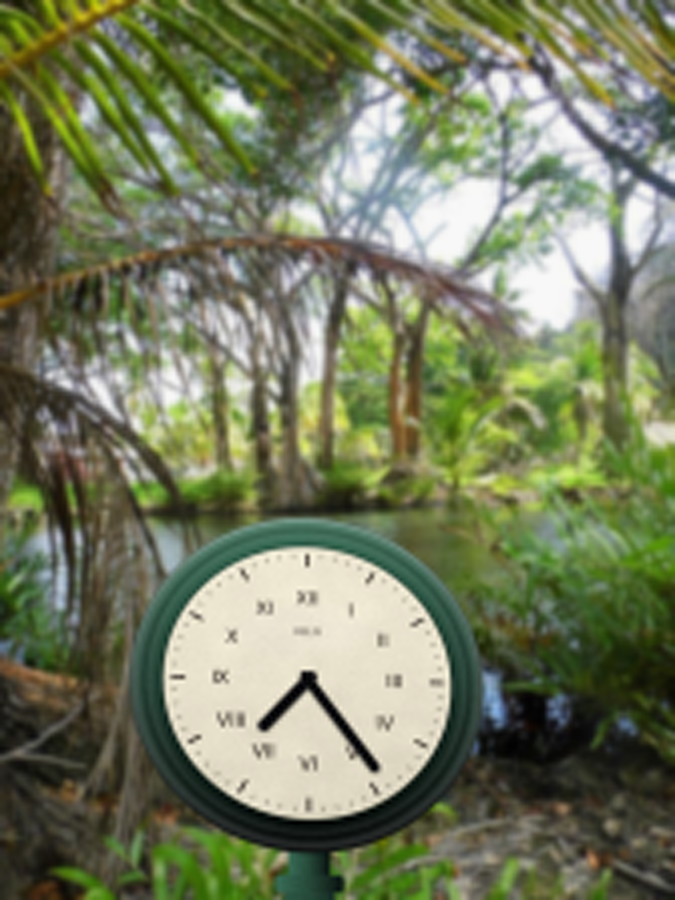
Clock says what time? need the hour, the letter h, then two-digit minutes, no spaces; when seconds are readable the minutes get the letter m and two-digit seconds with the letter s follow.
7h24
